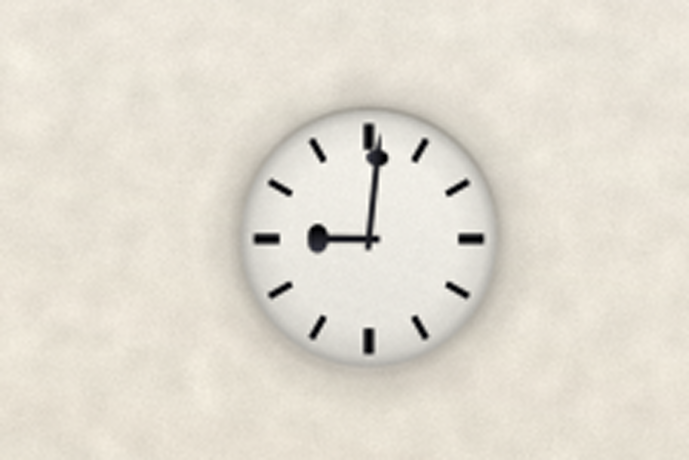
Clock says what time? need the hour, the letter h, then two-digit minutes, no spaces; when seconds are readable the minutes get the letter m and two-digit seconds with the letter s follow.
9h01
